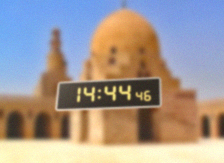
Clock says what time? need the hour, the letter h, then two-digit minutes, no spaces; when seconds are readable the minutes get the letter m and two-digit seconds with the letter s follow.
14h44m46s
